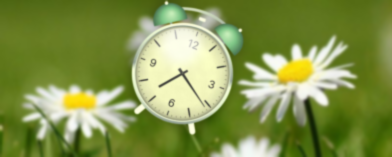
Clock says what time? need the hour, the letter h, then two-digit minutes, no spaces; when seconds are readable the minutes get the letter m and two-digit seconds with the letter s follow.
7h21
